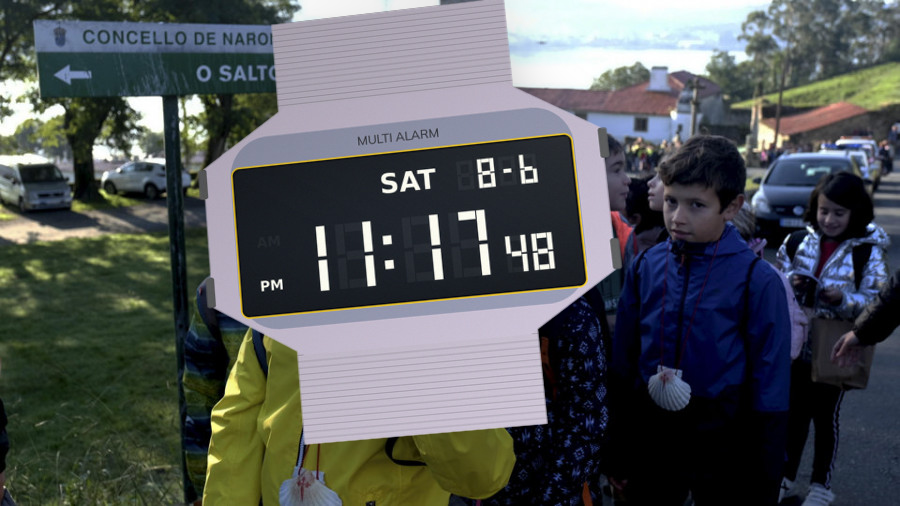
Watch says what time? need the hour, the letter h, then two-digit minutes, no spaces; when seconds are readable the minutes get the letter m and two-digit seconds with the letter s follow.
11h17m48s
